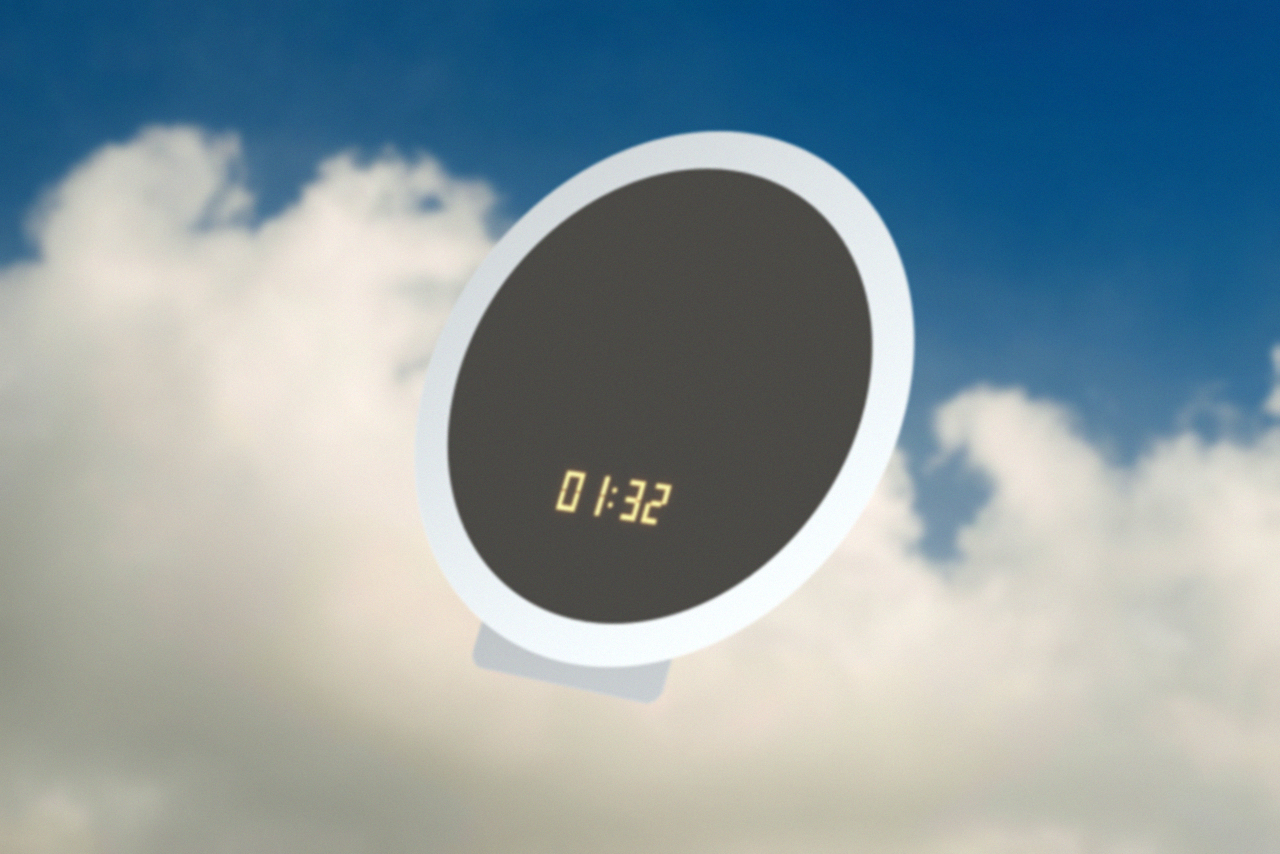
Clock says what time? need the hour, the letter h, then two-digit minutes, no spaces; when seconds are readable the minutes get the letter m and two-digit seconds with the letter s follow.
1h32
